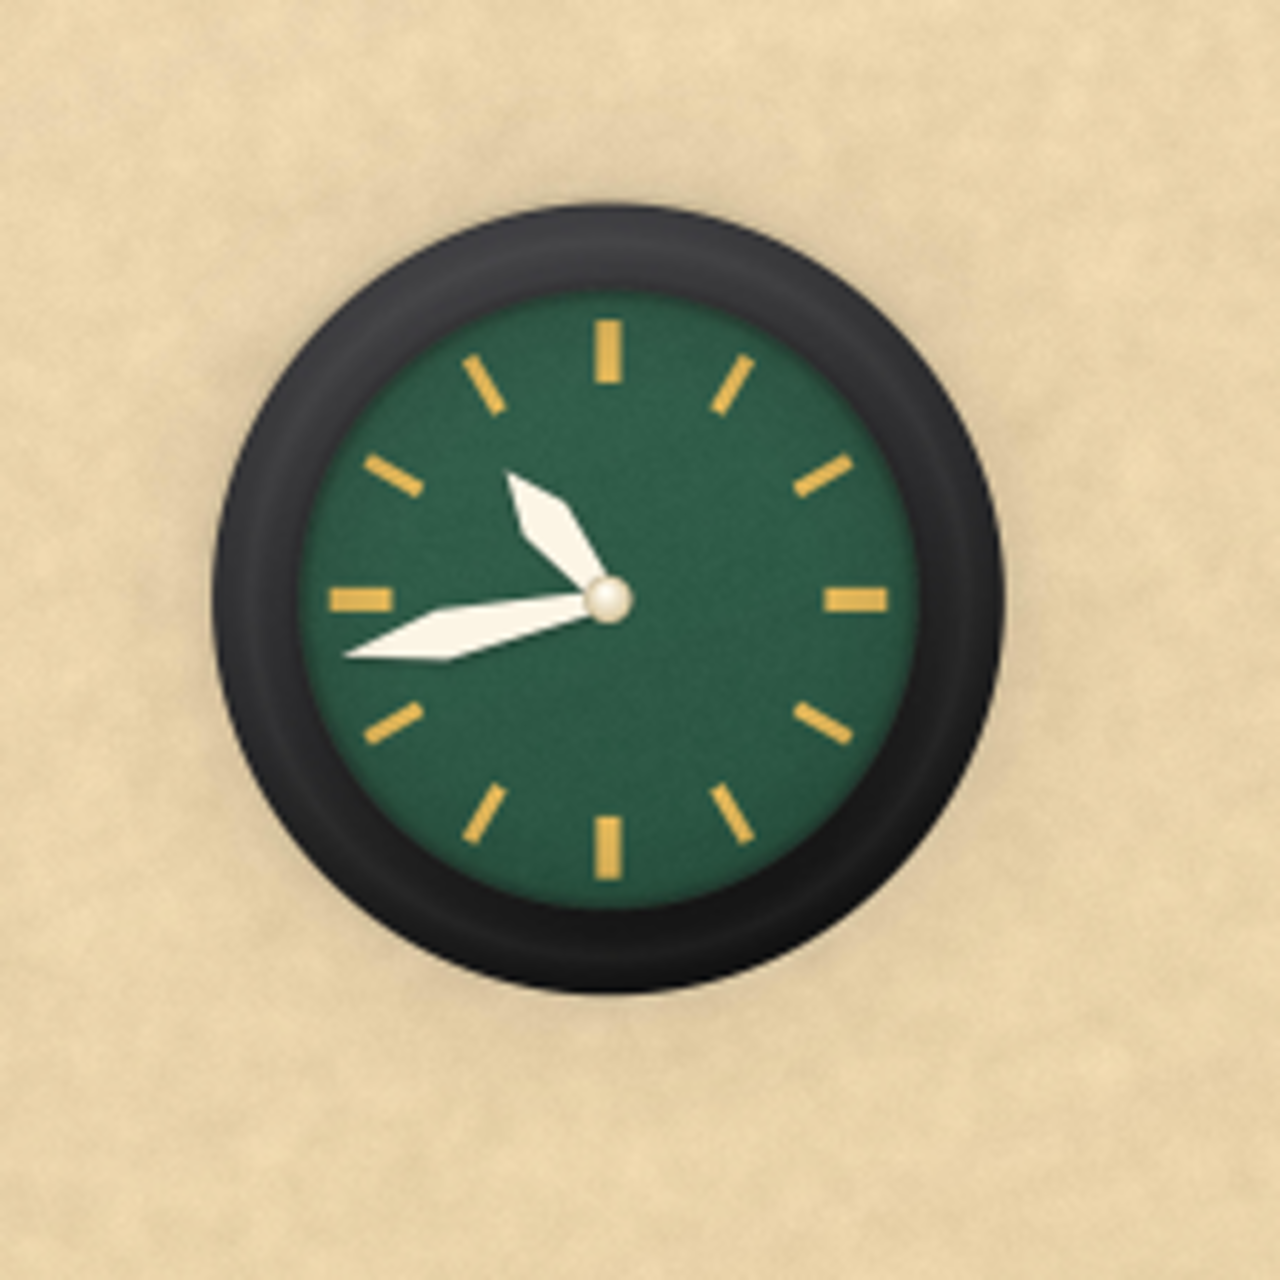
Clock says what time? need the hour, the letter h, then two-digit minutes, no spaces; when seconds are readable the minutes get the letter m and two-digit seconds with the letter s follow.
10h43
